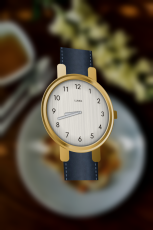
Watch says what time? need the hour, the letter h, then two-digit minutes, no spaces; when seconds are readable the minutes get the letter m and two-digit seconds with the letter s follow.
8h42
